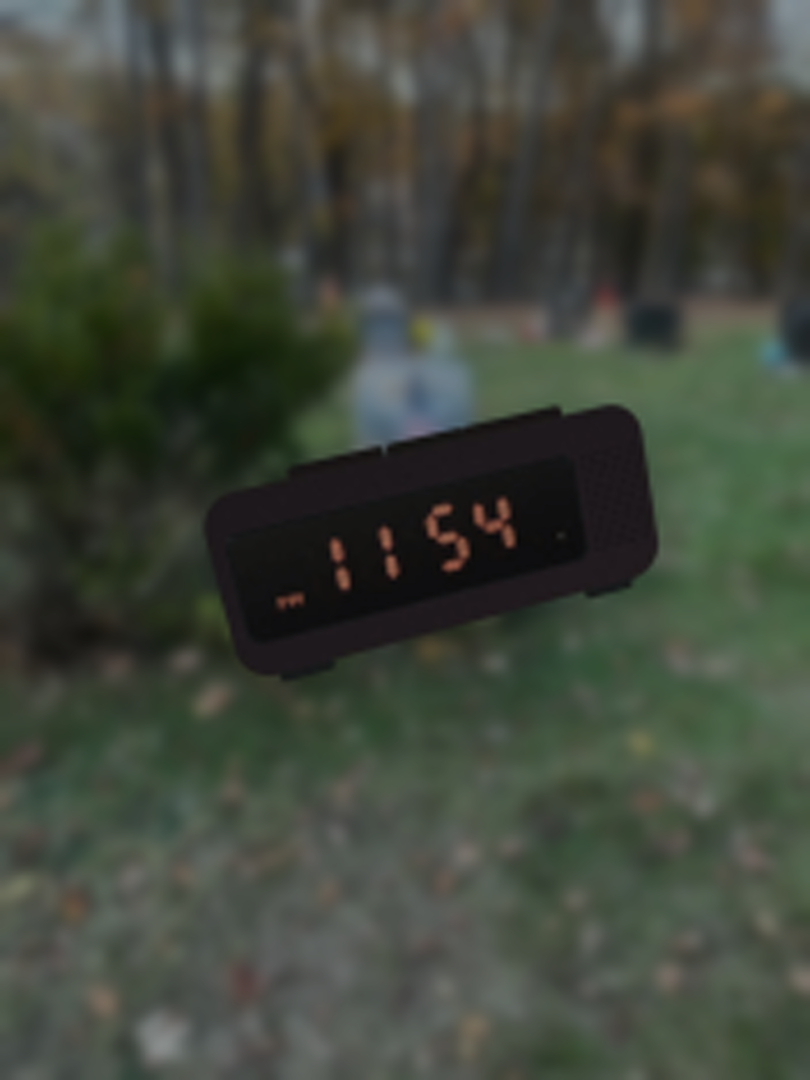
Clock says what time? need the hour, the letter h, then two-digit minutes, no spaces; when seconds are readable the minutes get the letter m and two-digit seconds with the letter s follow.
11h54
